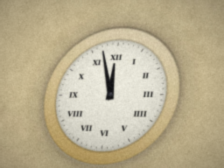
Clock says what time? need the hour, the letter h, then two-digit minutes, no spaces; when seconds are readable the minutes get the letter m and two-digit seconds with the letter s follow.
11h57
